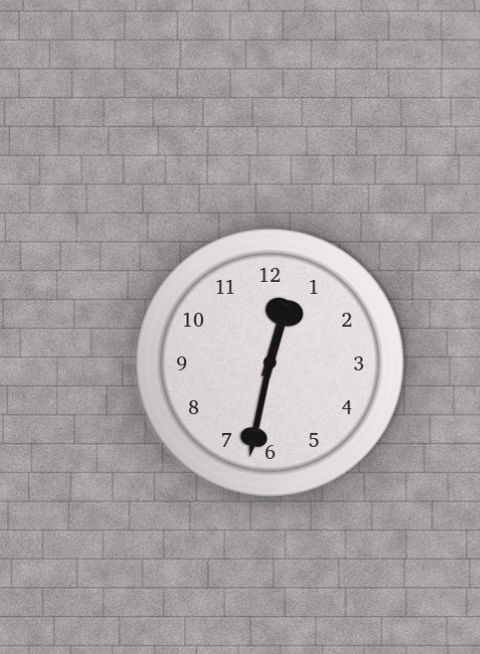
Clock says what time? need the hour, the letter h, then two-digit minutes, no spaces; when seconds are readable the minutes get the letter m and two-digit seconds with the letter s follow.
12h32
